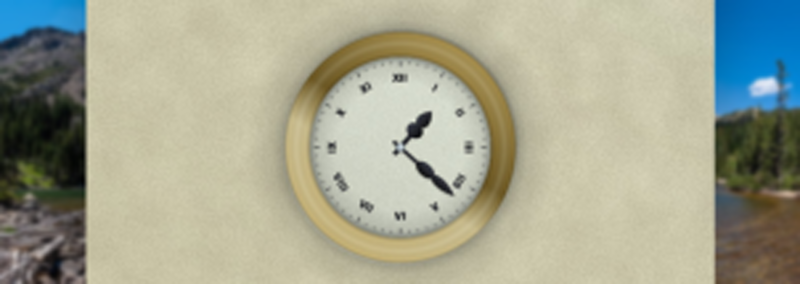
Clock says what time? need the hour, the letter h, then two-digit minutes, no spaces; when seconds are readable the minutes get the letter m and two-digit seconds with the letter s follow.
1h22
